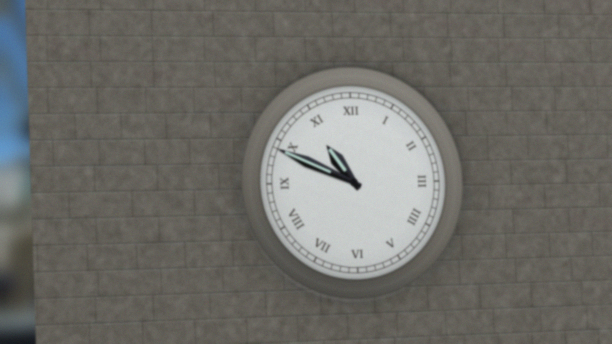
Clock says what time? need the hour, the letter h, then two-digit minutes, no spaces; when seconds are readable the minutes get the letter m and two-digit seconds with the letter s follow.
10h49
